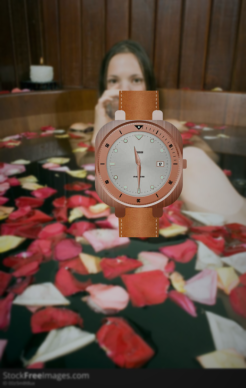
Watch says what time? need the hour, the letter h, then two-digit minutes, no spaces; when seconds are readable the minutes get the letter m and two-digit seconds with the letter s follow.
11h30
